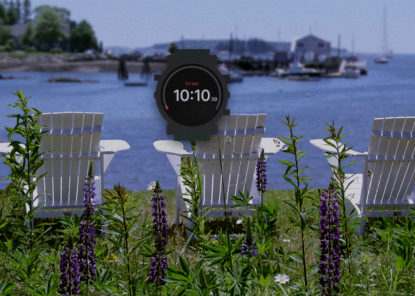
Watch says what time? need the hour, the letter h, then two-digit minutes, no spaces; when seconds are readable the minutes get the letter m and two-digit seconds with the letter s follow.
10h10
